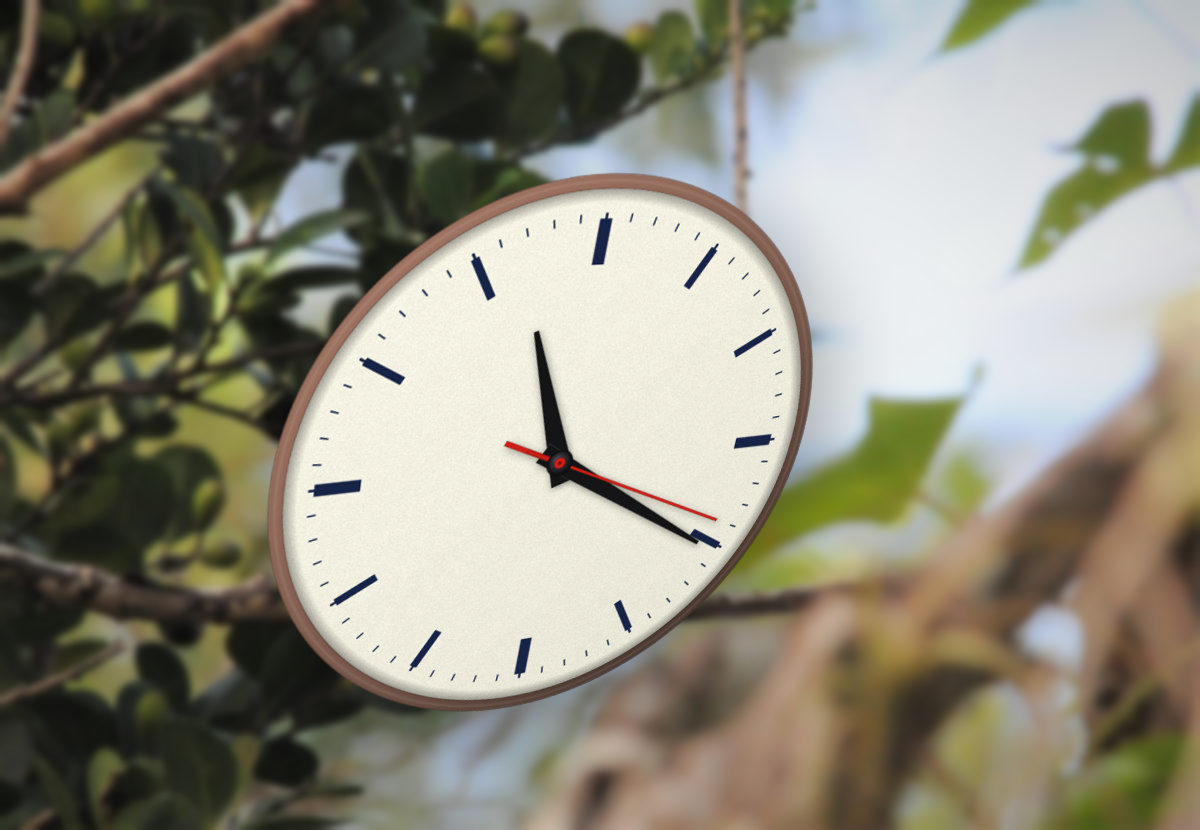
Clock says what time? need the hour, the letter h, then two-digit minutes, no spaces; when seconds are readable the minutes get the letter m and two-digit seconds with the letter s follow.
11h20m19s
